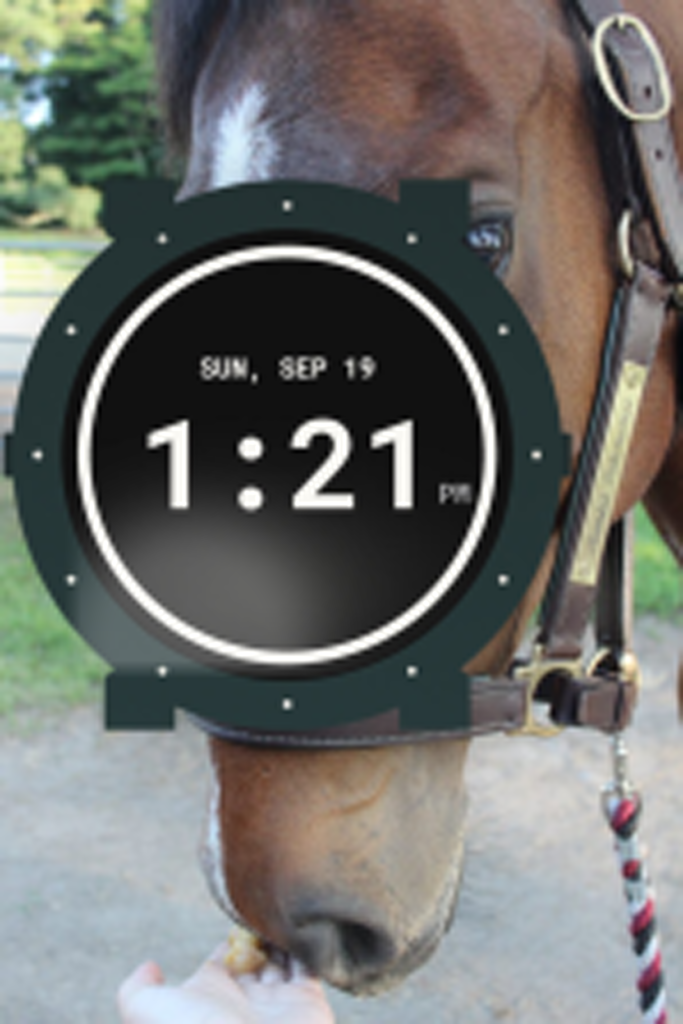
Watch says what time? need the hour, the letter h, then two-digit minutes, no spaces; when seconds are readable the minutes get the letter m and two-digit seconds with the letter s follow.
1h21
